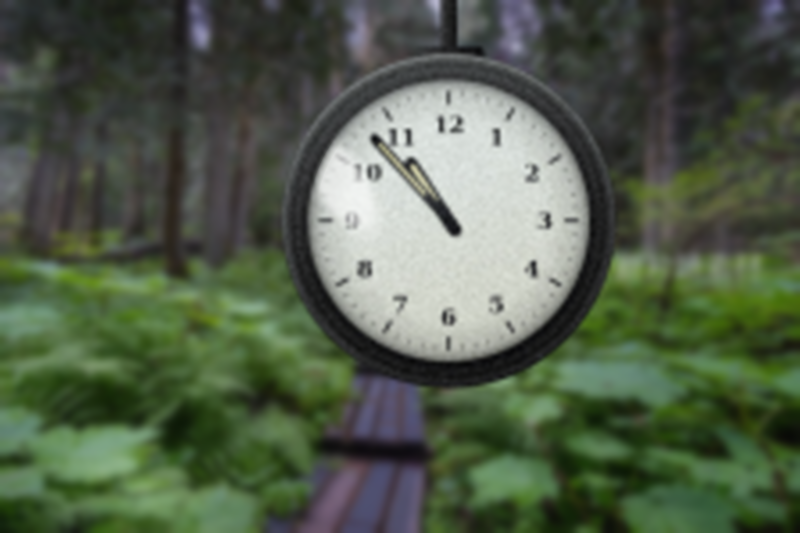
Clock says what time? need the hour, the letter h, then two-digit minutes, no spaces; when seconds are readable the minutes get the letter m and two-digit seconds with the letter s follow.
10h53
